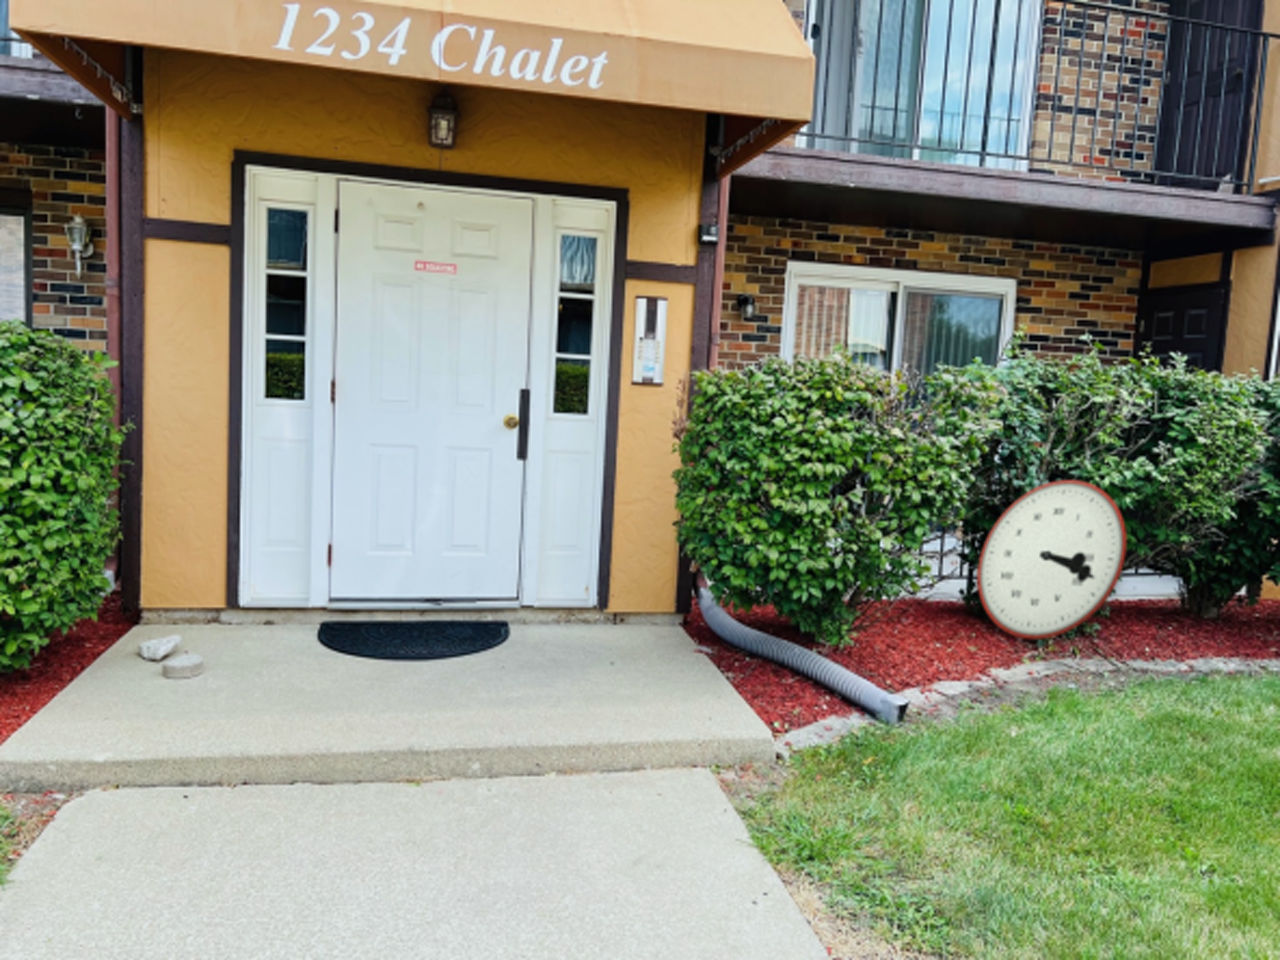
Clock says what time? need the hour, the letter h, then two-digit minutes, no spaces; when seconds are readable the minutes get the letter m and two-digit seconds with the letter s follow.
3h18
